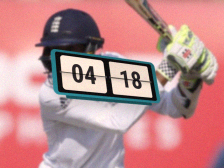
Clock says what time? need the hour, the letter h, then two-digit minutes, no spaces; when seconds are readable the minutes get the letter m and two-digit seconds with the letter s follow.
4h18
